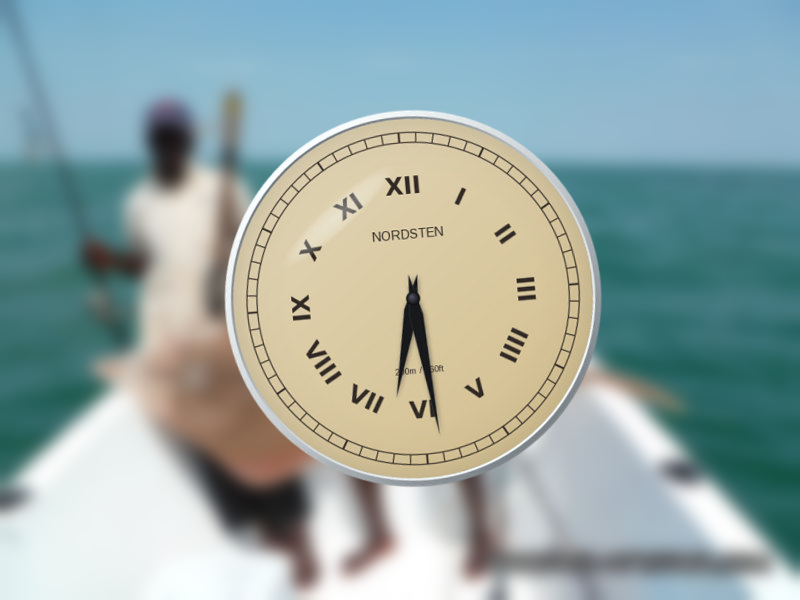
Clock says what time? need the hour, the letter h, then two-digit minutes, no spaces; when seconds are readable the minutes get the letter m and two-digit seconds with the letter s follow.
6h29
